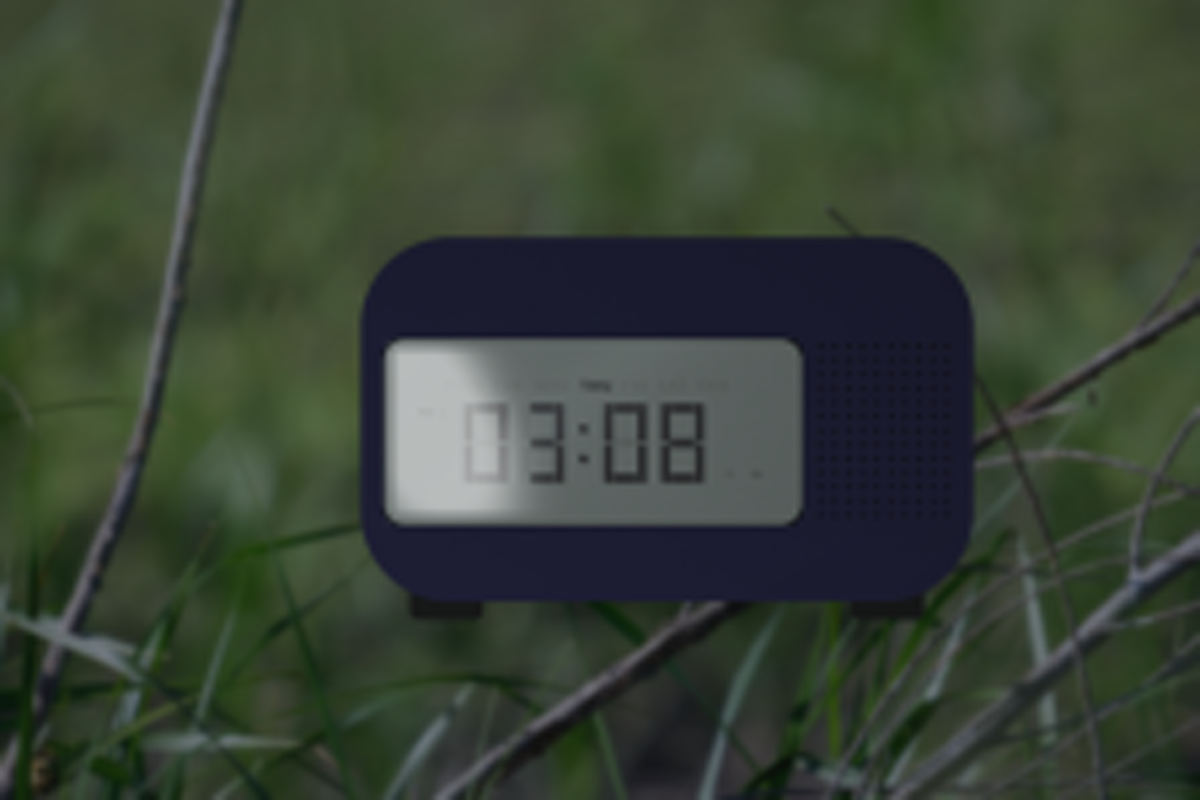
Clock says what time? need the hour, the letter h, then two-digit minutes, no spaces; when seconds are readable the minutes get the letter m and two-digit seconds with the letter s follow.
3h08
